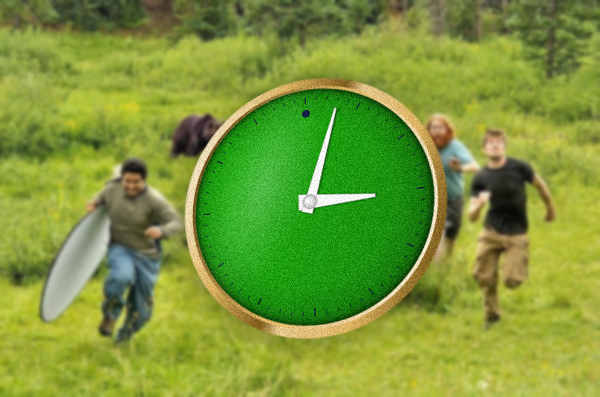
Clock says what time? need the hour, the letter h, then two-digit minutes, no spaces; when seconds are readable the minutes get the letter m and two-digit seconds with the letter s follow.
3h03
